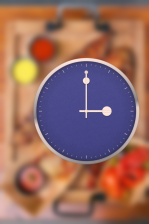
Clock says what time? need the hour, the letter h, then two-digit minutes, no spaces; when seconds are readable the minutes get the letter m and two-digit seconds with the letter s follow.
3h00
